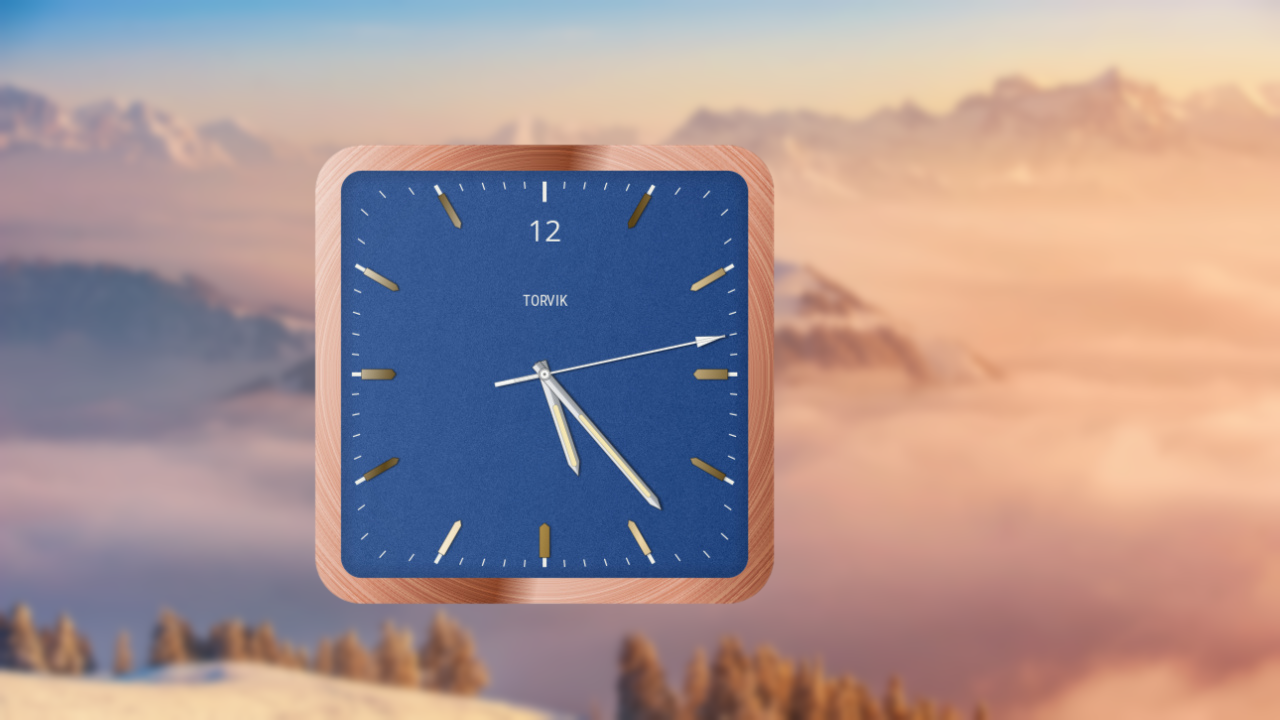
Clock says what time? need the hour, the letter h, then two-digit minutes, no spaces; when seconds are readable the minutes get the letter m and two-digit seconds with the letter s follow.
5h23m13s
